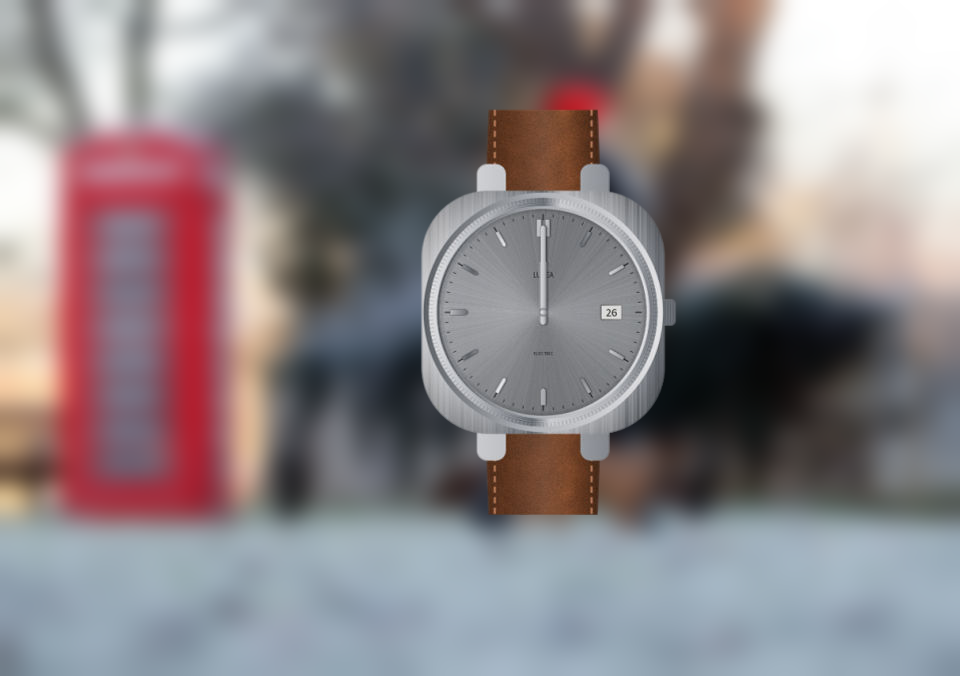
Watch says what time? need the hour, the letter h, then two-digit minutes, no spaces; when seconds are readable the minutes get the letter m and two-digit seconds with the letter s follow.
12h00
